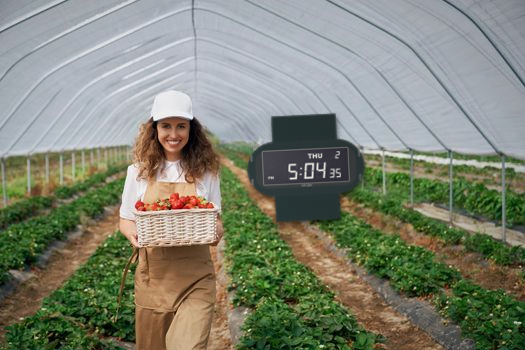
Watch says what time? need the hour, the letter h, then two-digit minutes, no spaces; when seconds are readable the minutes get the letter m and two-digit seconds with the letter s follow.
5h04m35s
